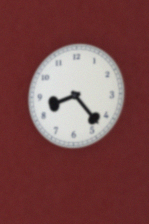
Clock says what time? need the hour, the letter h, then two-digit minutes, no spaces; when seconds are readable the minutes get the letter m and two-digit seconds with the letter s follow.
8h23
